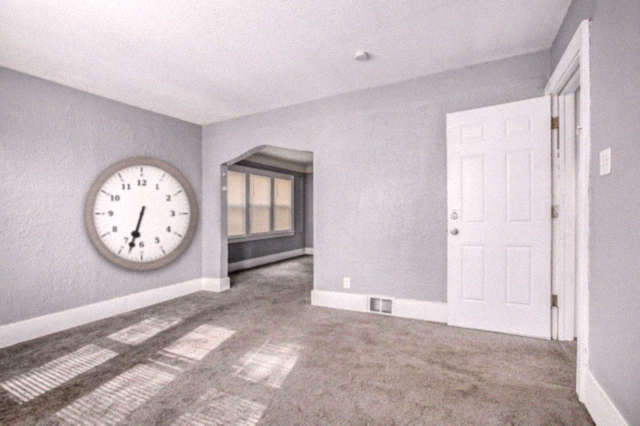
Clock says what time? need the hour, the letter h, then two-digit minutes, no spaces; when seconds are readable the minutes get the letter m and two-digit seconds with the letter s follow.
6h33
